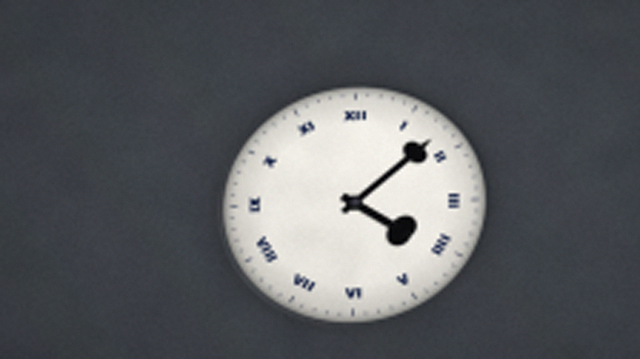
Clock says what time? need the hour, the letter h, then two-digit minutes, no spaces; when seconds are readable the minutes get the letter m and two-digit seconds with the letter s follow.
4h08
